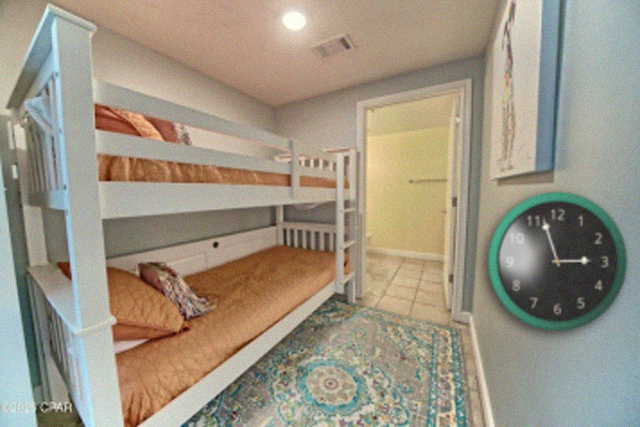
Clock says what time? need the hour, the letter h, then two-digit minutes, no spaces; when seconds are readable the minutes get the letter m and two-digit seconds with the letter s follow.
2h57
